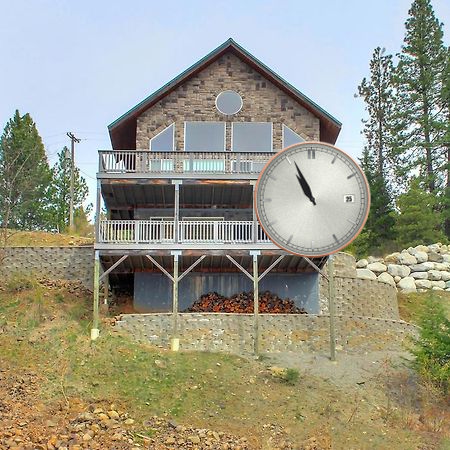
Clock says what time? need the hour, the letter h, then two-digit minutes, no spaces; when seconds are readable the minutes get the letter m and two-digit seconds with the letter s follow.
10h56
